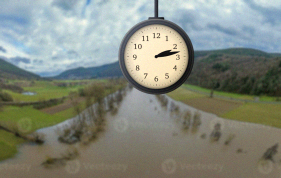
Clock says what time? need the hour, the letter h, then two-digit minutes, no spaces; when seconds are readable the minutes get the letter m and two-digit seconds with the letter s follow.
2h13
